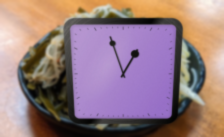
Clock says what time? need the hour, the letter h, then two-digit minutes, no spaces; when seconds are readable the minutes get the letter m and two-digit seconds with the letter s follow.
12h57
